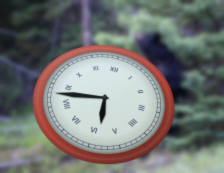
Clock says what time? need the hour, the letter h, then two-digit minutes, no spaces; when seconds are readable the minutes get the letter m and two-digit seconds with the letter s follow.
5h43
